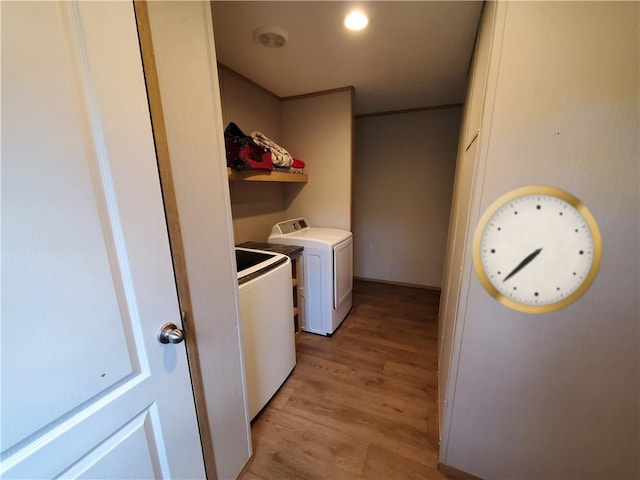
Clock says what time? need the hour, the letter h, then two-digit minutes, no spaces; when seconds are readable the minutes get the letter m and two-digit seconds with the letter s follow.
7h38
